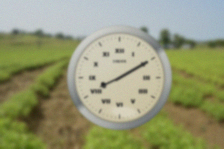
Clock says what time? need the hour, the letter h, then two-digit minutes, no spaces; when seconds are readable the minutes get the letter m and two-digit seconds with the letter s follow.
8h10
